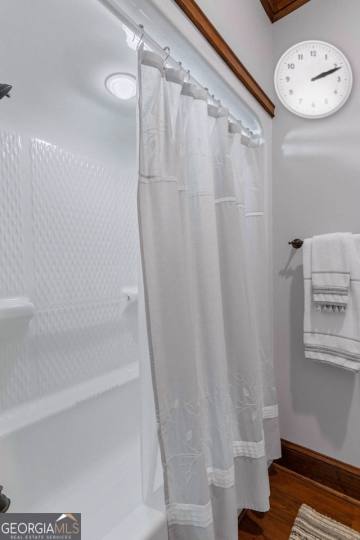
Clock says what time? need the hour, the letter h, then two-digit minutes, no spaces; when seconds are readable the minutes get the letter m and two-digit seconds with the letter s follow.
2h11
